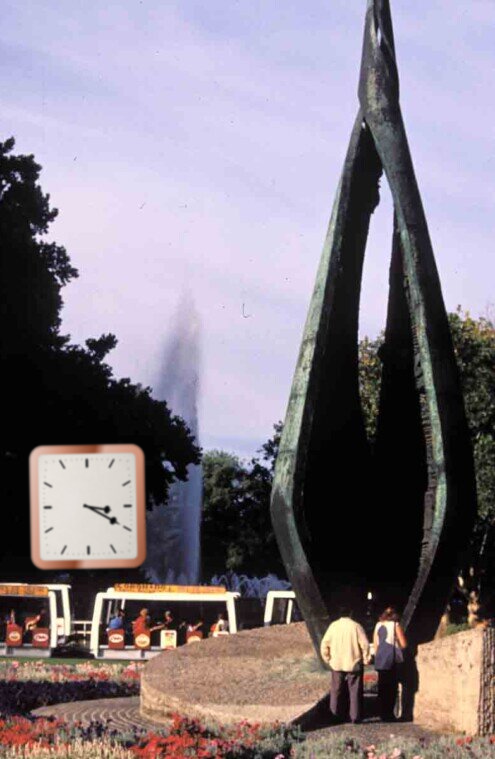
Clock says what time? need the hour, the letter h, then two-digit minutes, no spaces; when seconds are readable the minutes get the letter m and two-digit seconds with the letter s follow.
3h20
